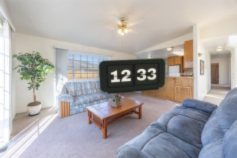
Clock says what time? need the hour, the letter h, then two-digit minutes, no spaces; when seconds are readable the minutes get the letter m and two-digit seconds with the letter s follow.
12h33
